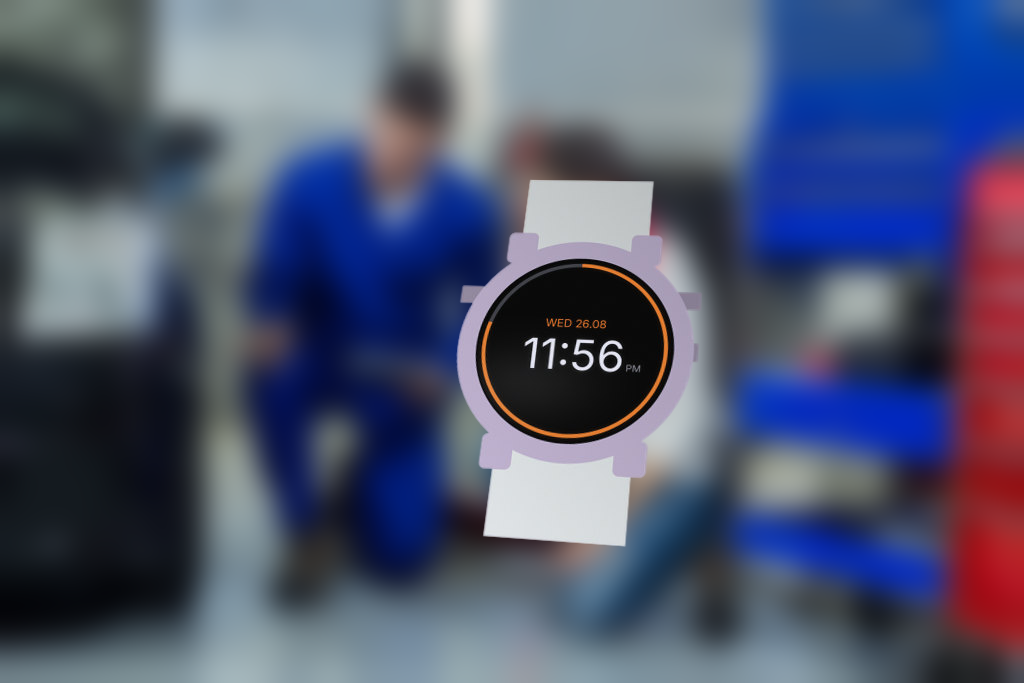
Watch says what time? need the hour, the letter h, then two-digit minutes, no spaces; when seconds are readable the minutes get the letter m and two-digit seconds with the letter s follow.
11h56
